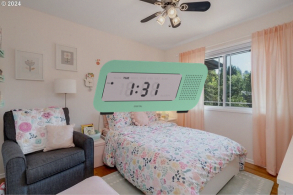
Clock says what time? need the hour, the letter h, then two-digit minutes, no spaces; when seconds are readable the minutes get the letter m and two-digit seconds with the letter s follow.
1h31
